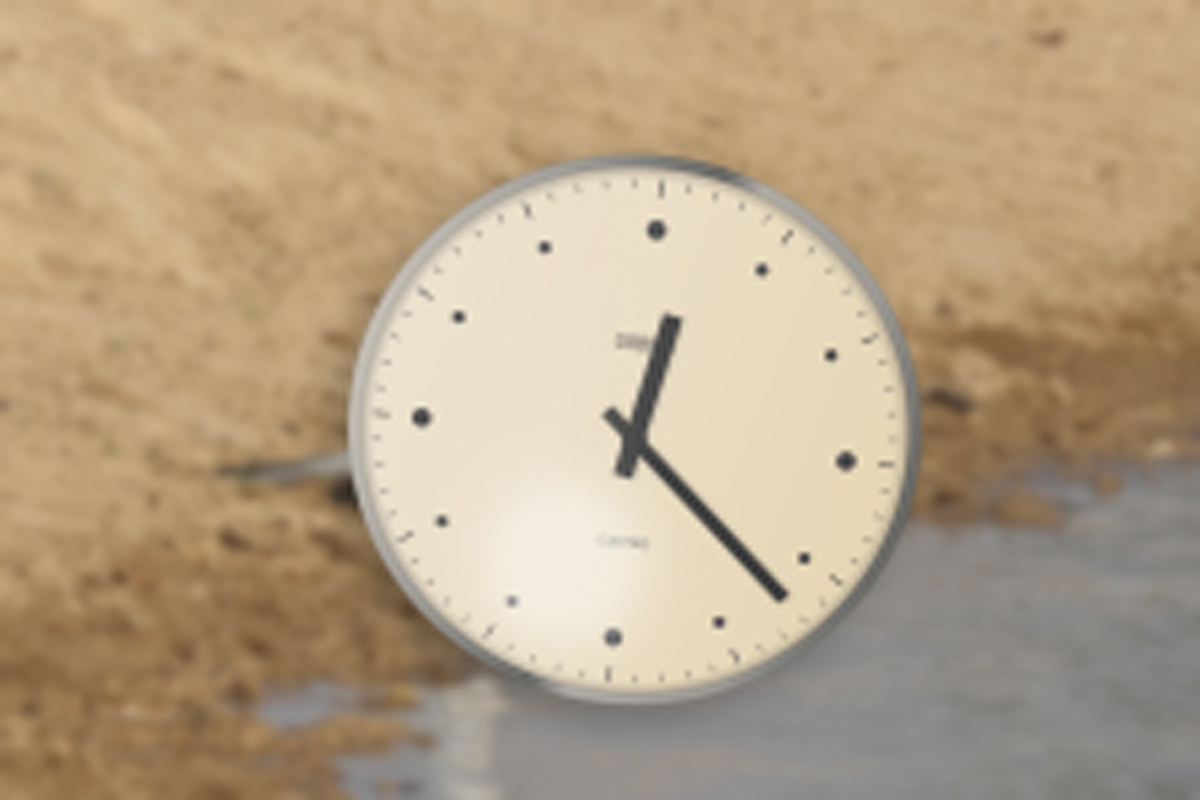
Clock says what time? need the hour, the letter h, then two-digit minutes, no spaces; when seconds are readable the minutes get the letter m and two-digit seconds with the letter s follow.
12h22
